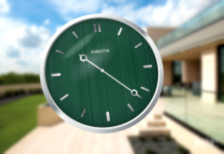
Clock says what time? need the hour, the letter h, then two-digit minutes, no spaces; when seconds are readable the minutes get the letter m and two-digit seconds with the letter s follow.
10h22
